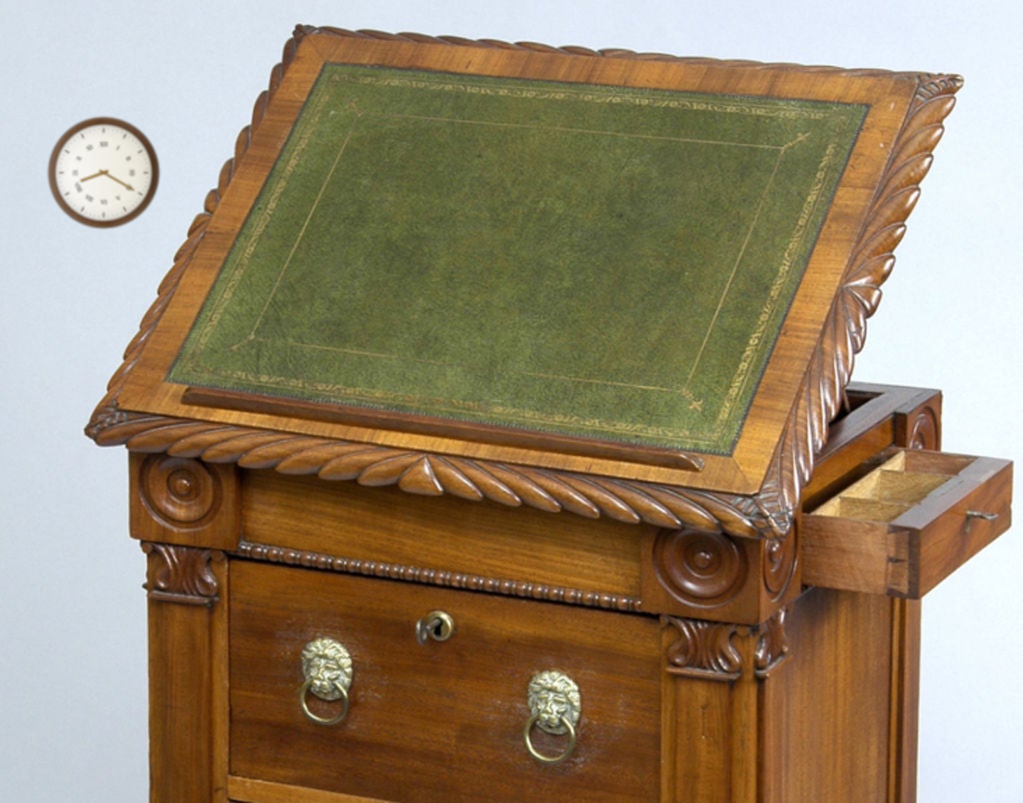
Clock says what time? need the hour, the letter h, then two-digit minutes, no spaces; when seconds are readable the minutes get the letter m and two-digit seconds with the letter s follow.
8h20
